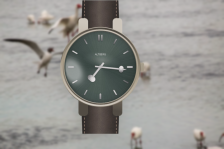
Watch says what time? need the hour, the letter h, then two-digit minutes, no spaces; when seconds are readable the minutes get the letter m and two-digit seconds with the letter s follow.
7h16
